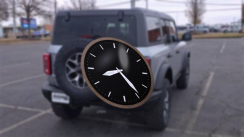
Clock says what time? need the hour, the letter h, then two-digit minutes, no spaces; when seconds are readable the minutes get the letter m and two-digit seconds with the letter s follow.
8h24
